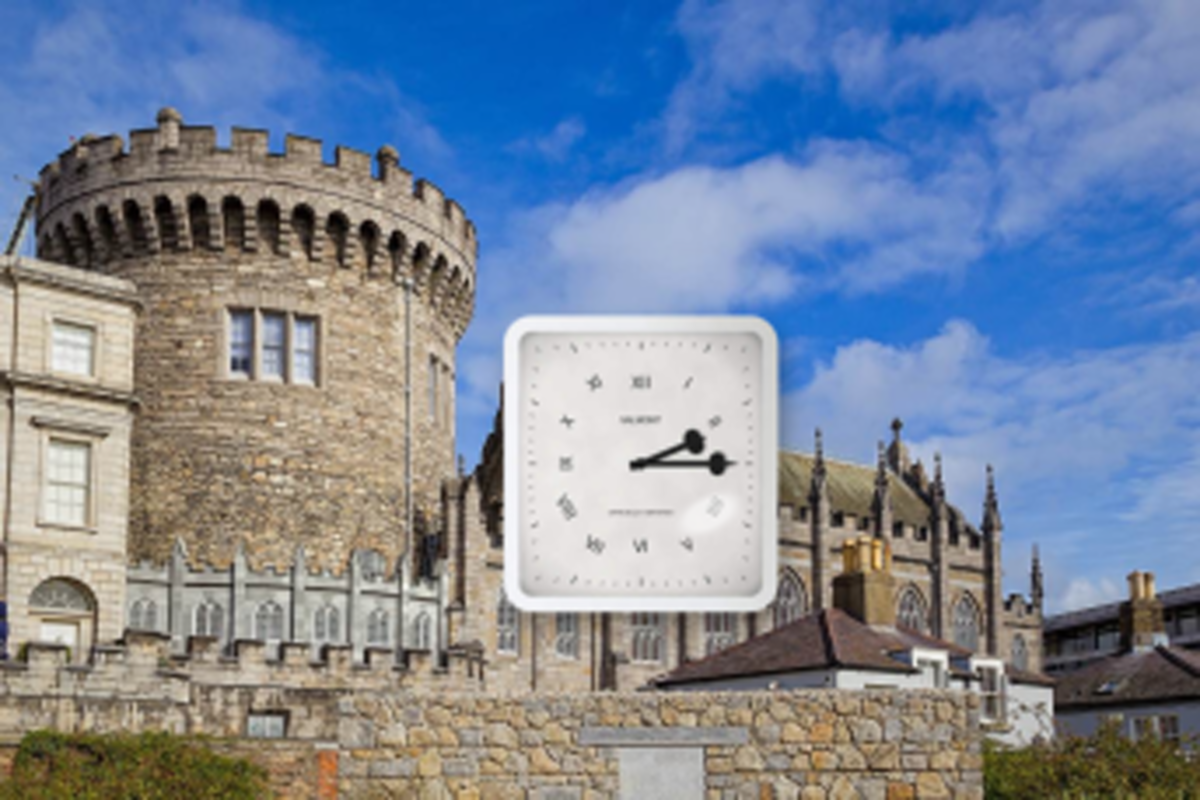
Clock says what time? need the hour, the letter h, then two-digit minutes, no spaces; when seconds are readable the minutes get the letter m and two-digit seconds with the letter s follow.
2h15
